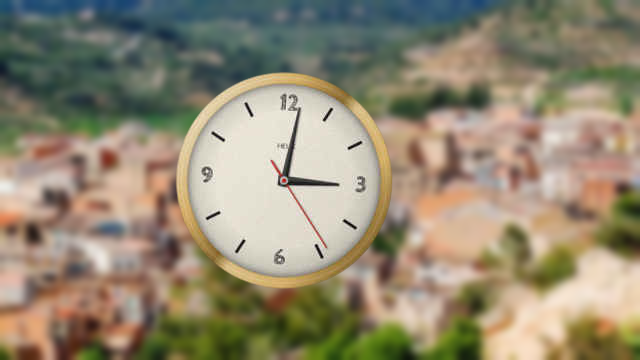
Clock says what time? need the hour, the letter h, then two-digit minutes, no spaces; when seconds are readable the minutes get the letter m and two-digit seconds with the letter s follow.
3h01m24s
